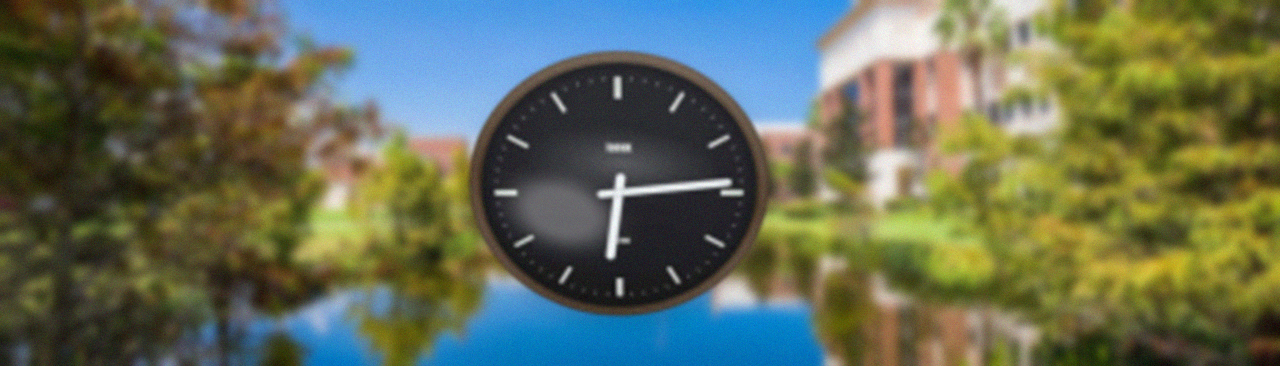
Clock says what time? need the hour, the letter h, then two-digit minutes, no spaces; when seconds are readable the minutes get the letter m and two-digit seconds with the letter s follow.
6h14
